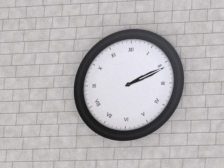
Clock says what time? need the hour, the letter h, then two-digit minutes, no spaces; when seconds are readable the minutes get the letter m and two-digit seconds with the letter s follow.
2h11
